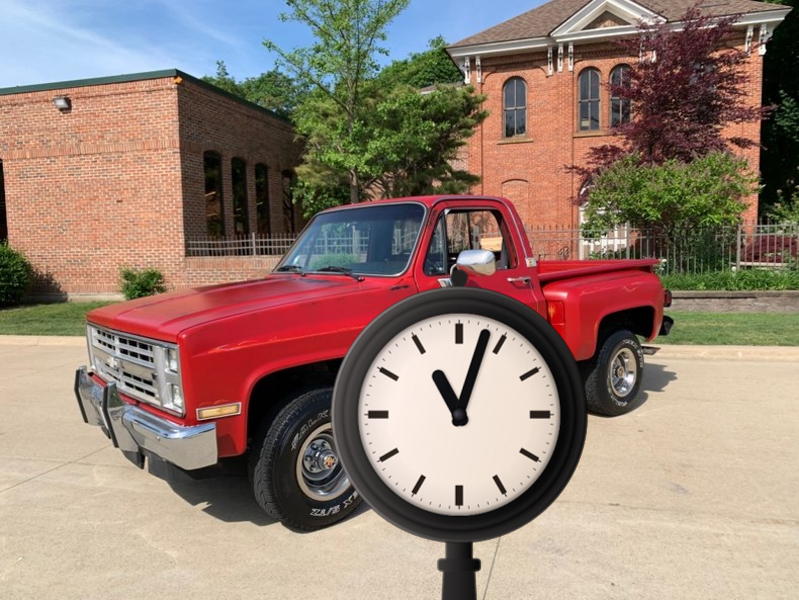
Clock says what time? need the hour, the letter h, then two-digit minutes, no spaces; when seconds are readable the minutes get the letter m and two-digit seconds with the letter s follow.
11h03
